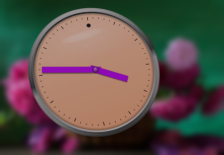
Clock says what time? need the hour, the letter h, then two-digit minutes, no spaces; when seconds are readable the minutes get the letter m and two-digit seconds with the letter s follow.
3h46
